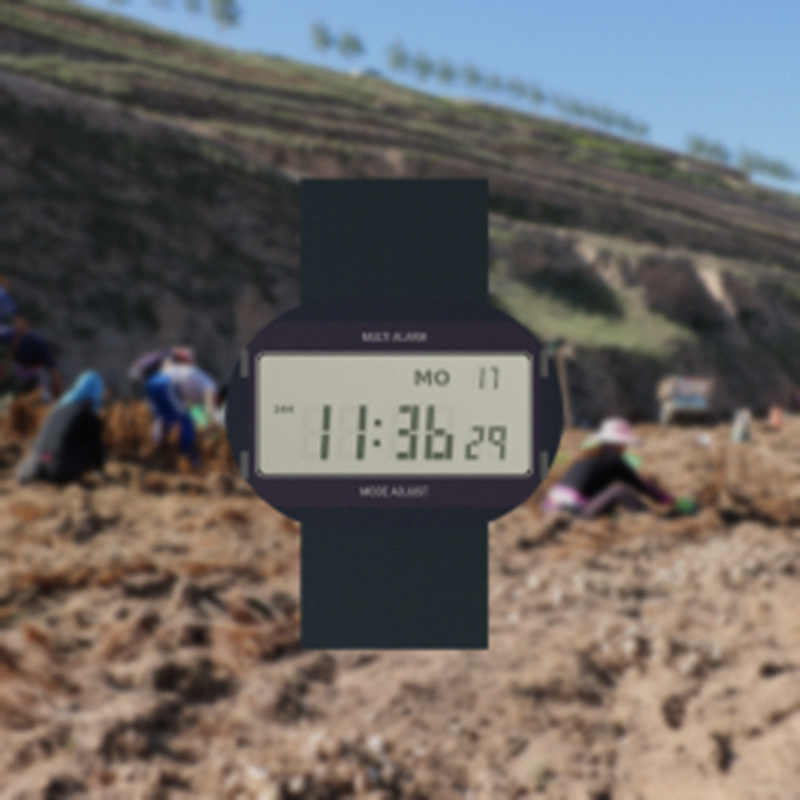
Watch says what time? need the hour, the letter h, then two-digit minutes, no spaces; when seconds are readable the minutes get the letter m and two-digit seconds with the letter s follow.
11h36m29s
